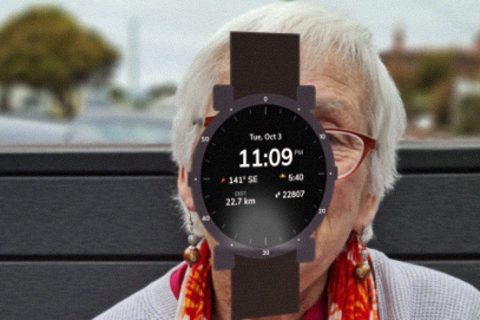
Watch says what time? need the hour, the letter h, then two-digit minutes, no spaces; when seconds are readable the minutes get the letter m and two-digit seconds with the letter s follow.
11h09
